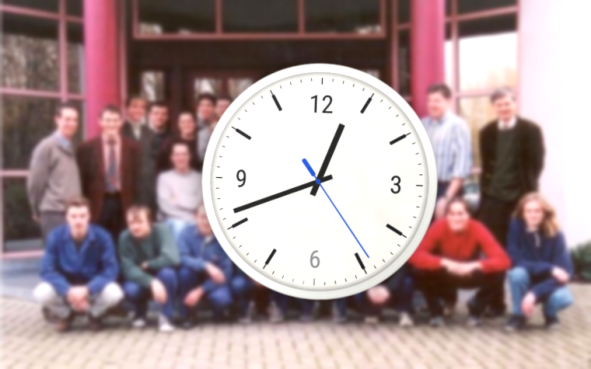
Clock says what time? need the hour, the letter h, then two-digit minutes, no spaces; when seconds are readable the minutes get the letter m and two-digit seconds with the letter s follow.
12h41m24s
